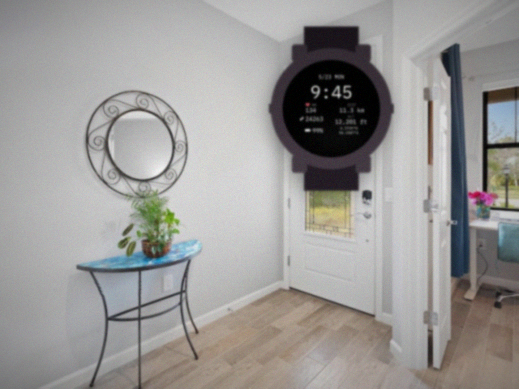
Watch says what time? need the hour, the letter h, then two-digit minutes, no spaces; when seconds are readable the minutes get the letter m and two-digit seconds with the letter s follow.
9h45
